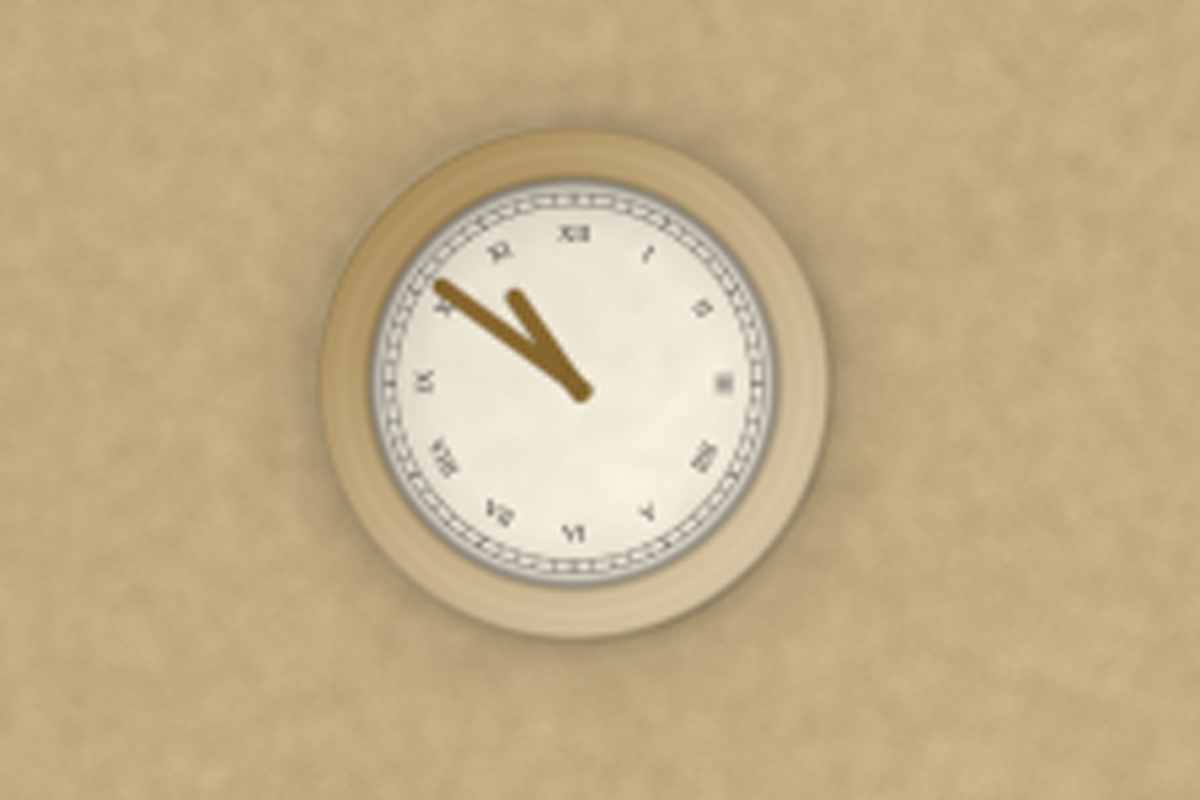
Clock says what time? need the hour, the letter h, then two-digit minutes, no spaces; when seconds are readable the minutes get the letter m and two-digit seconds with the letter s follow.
10h51
